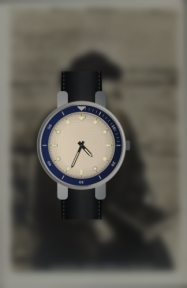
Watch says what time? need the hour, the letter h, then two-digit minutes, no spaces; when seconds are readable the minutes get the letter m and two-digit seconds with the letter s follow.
4h34
